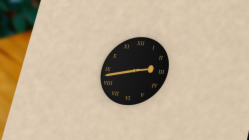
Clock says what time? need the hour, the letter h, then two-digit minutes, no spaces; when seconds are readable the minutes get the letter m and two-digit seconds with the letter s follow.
2h43
